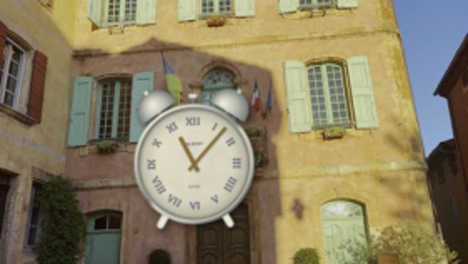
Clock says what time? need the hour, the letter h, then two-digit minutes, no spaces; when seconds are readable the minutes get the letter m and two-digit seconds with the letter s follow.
11h07
